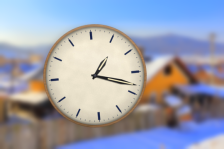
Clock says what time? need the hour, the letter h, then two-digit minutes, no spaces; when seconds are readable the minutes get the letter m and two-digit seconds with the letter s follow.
1h18
